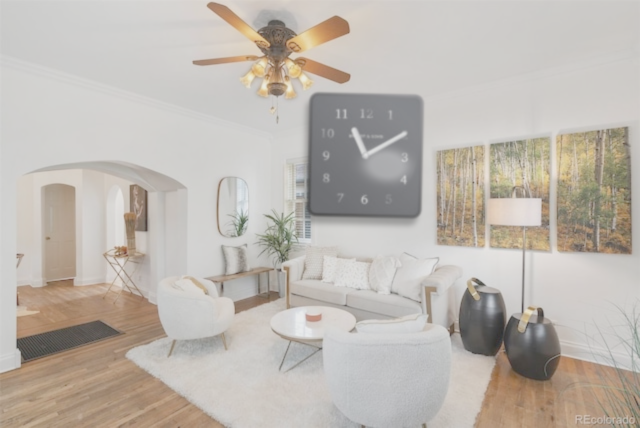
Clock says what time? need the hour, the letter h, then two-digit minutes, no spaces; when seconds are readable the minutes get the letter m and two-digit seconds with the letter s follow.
11h10
